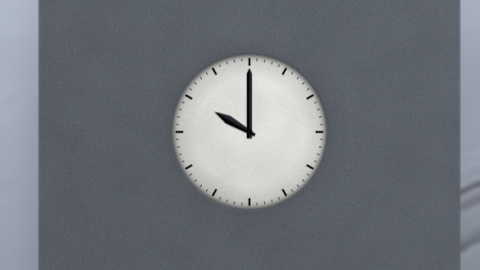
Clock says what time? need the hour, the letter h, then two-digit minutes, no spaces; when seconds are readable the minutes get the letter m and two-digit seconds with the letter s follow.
10h00
